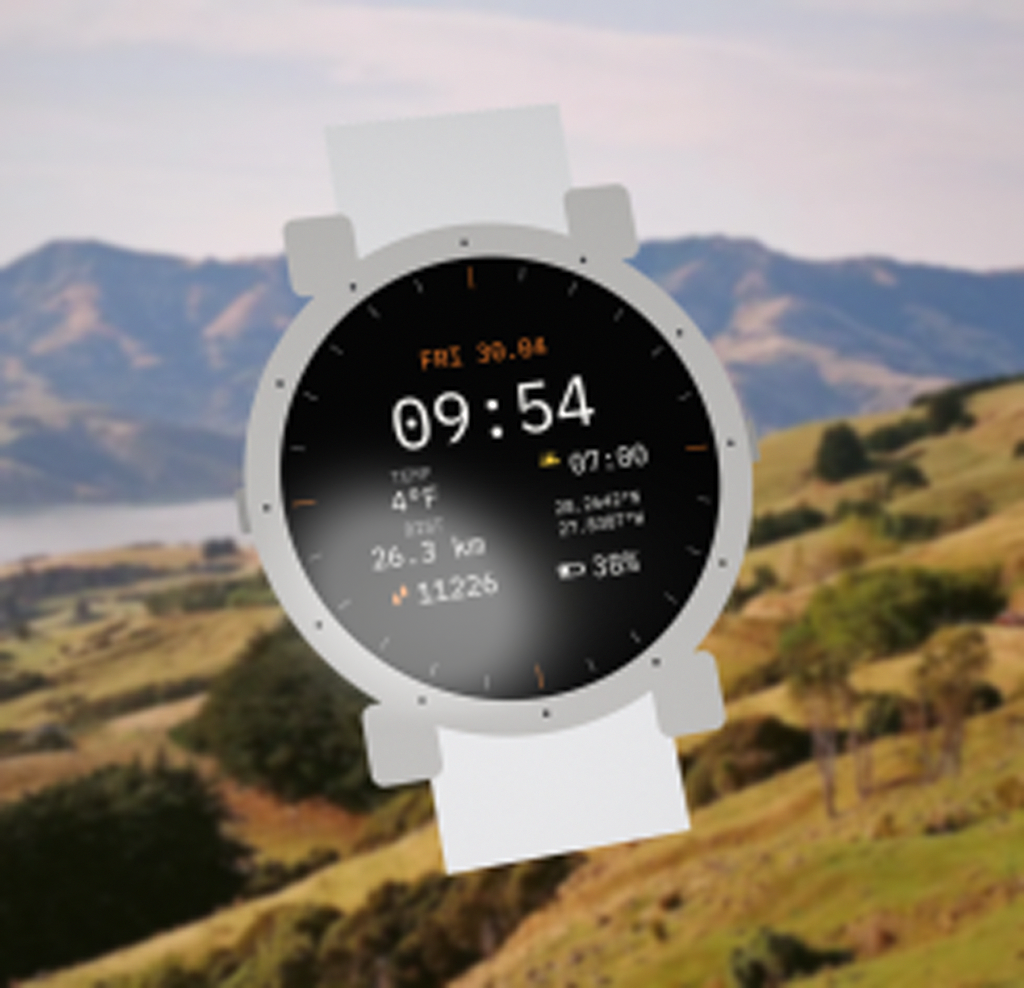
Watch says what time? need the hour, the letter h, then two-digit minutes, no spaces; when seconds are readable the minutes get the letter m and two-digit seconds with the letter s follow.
9h54
